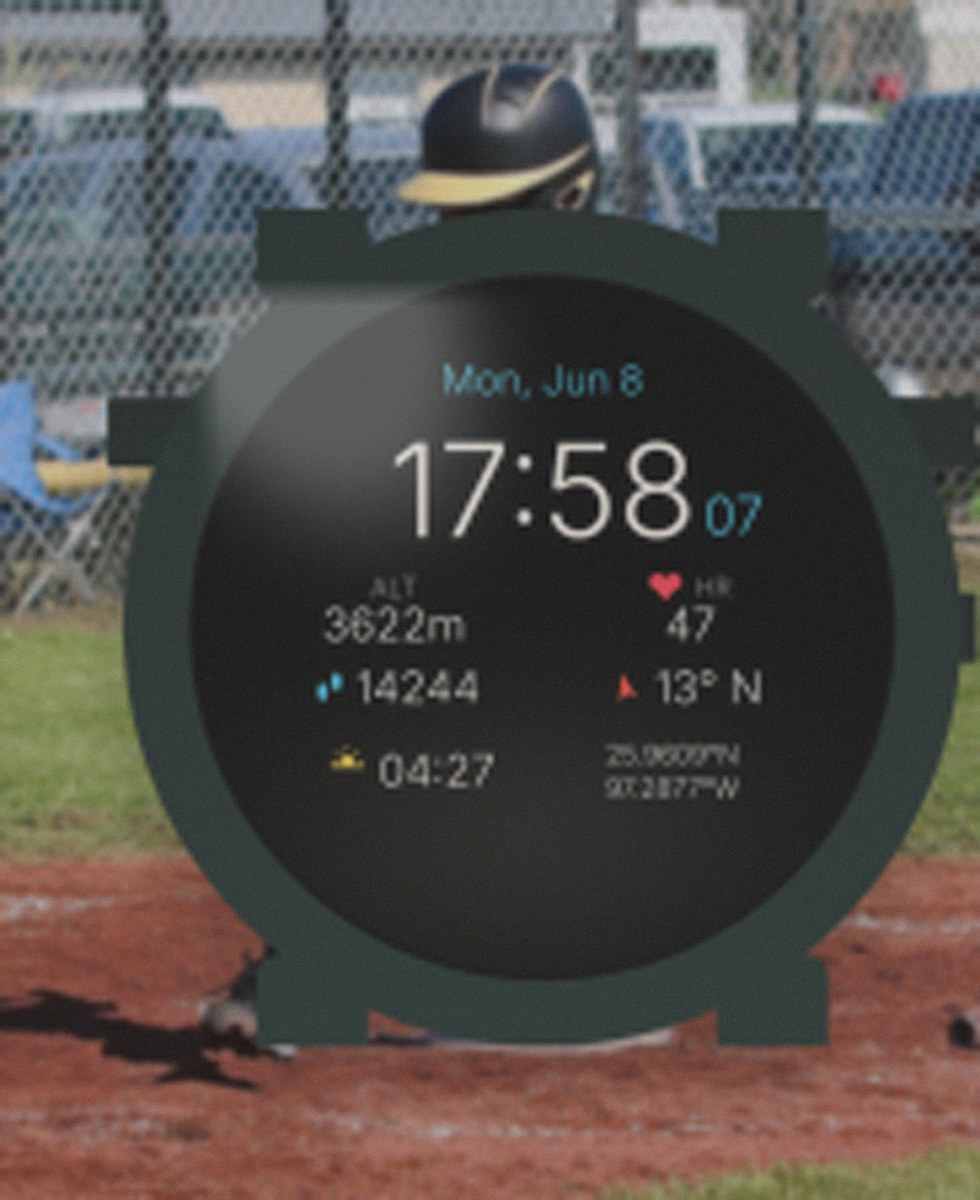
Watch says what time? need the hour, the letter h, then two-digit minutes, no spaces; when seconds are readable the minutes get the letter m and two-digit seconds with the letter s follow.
17h58m07s
